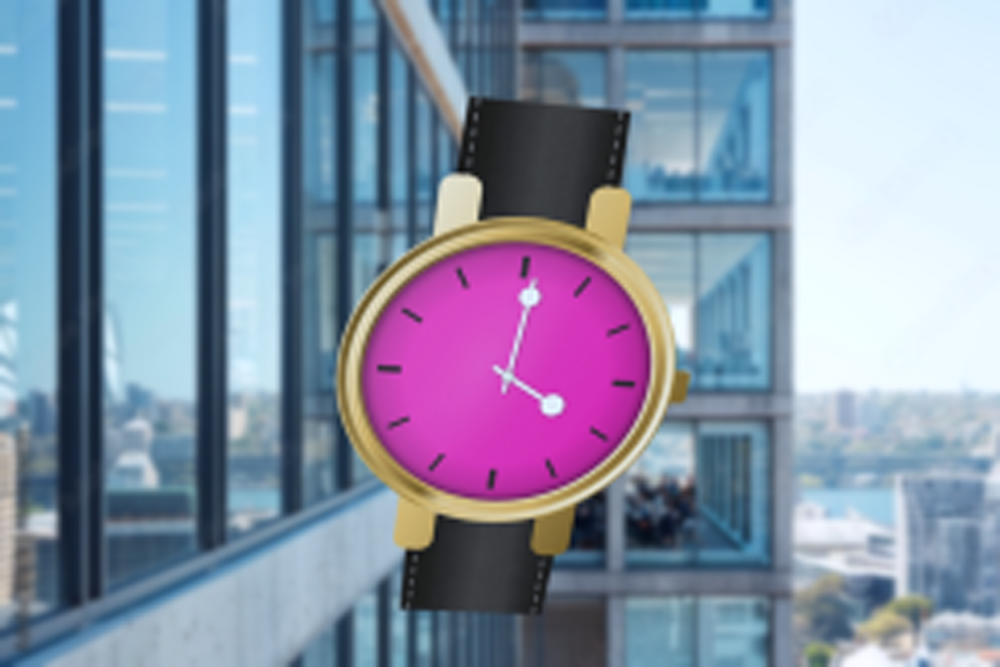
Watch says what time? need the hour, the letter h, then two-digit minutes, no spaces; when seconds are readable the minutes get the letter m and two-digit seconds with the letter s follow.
4h01
